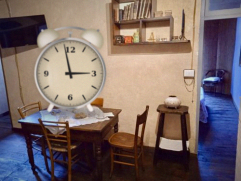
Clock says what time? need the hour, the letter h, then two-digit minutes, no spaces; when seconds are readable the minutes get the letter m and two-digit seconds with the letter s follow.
2h58
